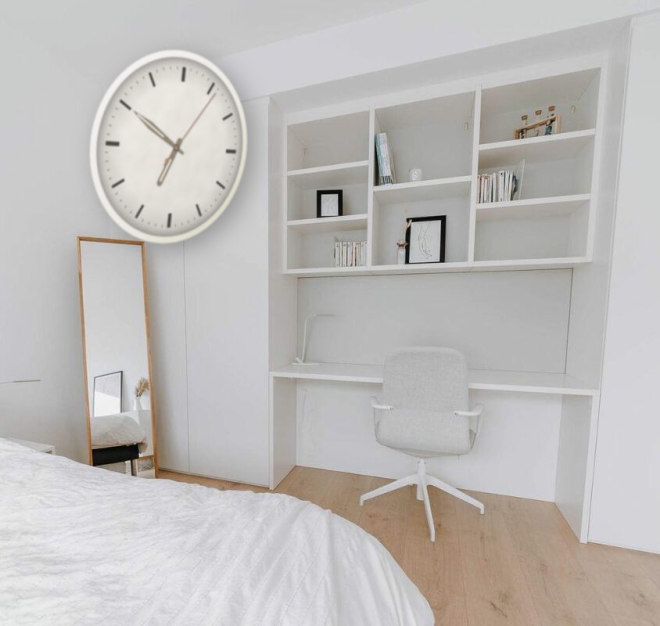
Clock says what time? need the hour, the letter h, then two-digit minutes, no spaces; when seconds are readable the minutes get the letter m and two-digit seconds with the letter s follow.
6h50m06s
